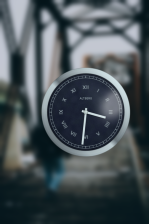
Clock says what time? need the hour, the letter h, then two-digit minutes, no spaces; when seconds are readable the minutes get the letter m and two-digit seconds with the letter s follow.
3h31
